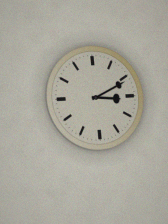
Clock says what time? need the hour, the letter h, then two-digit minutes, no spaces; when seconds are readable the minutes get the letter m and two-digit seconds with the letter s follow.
3h11
